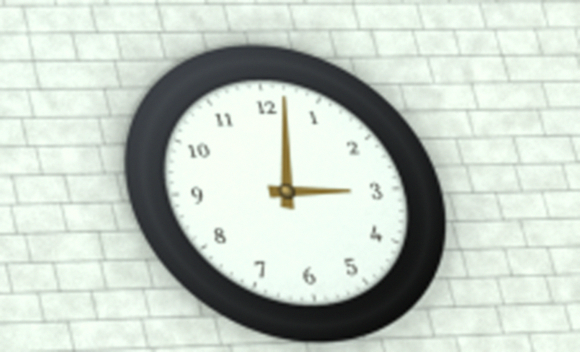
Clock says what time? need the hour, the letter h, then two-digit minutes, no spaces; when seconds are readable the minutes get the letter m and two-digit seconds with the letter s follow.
3h02
